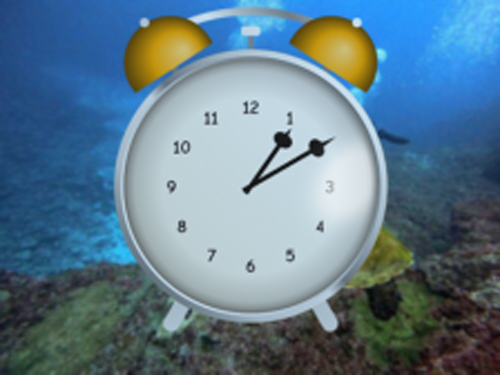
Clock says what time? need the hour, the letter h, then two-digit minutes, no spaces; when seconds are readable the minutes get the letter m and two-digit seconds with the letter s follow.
1h10
